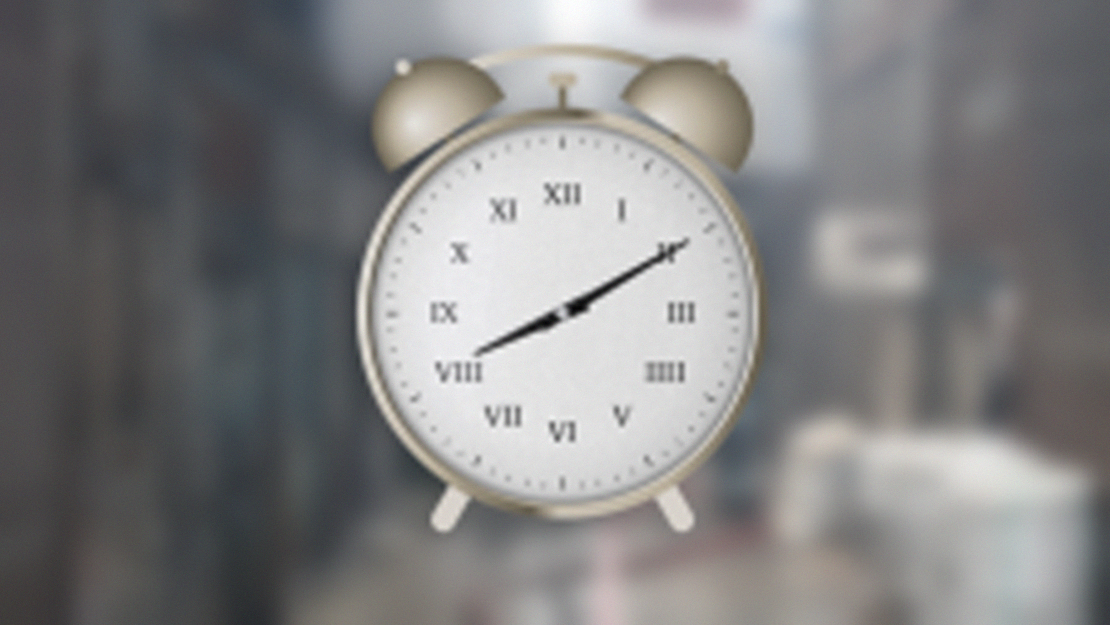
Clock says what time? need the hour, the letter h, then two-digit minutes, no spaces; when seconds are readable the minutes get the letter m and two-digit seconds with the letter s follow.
8h10
